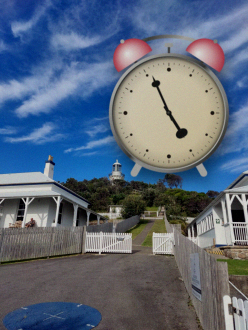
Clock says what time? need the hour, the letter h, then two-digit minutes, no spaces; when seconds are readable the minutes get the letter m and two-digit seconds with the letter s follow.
4h56
